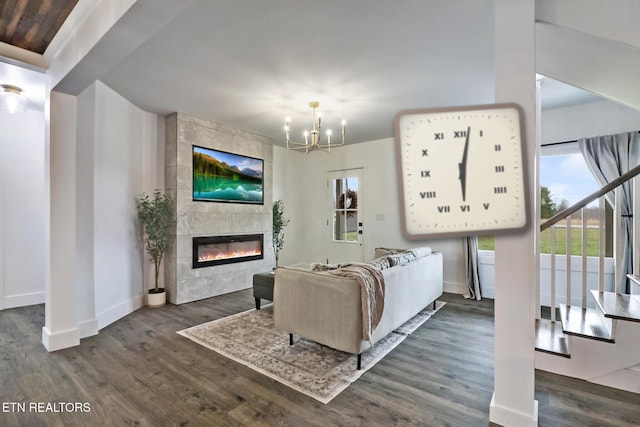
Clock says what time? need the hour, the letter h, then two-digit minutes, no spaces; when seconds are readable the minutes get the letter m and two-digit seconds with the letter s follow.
6h02
